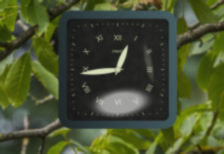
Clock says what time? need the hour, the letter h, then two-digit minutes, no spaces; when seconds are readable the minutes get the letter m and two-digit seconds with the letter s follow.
12h44
